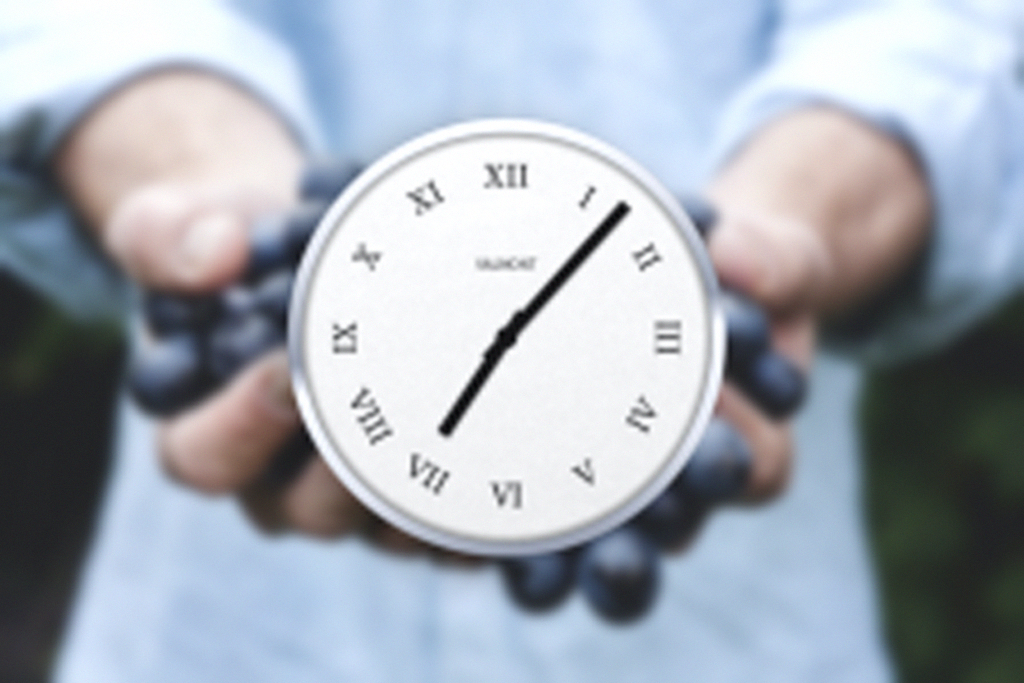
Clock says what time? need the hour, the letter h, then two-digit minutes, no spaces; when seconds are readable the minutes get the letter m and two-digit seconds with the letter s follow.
7h07
